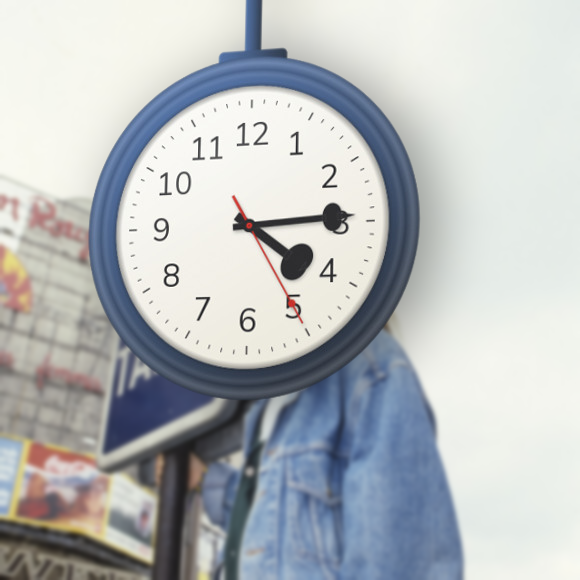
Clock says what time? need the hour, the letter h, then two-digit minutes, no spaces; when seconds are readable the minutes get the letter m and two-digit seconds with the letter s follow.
4h14m25s
